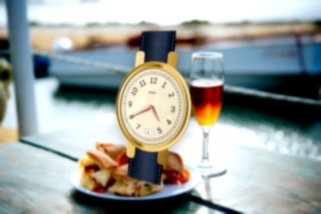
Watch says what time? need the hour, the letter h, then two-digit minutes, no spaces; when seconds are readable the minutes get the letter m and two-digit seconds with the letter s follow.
4h40
